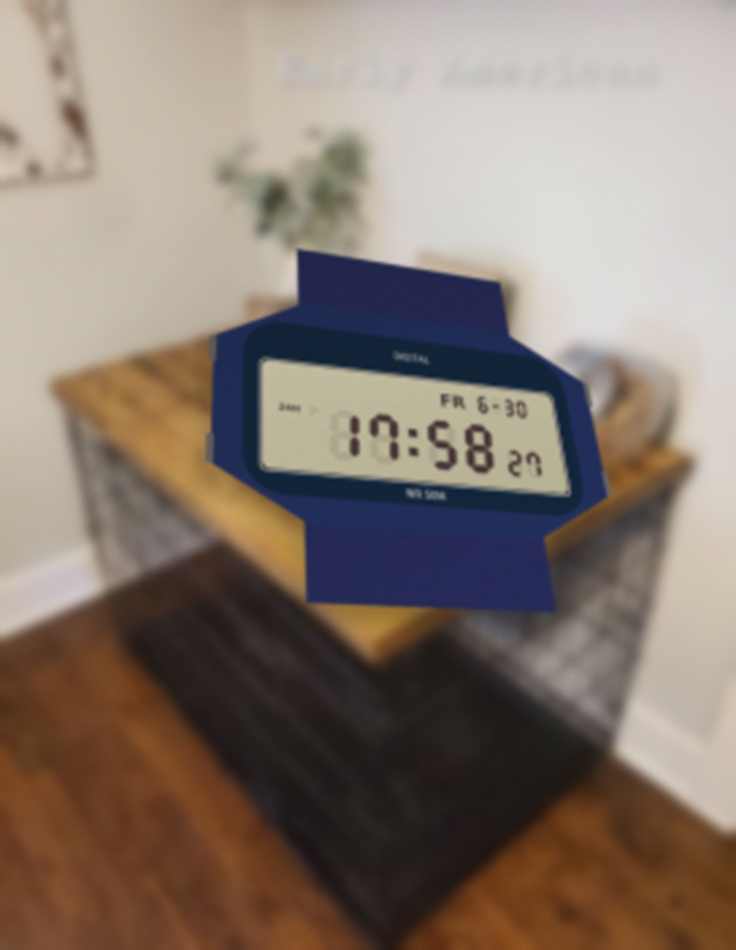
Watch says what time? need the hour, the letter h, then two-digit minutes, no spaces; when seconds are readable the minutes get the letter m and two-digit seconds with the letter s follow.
17h58m27s
